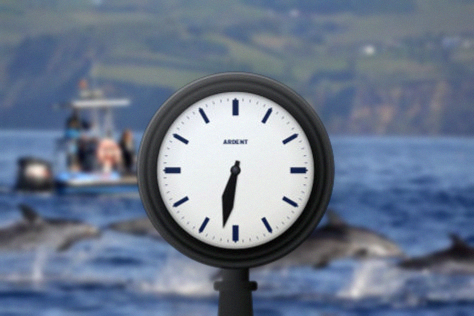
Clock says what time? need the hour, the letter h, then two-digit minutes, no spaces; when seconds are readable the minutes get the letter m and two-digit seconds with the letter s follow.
6h32
